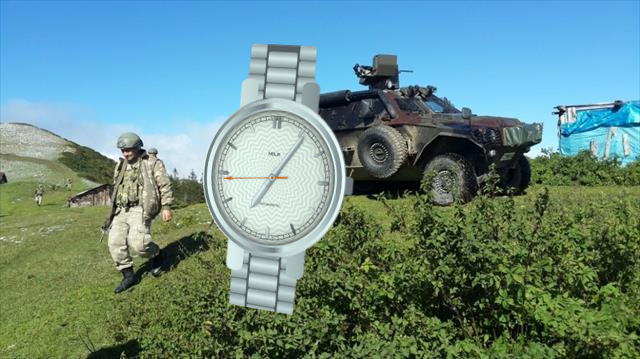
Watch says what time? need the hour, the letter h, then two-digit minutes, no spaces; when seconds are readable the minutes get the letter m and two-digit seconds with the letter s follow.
7h05m44s
